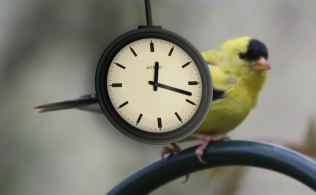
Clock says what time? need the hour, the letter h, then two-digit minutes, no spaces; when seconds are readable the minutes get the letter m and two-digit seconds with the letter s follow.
12h18
